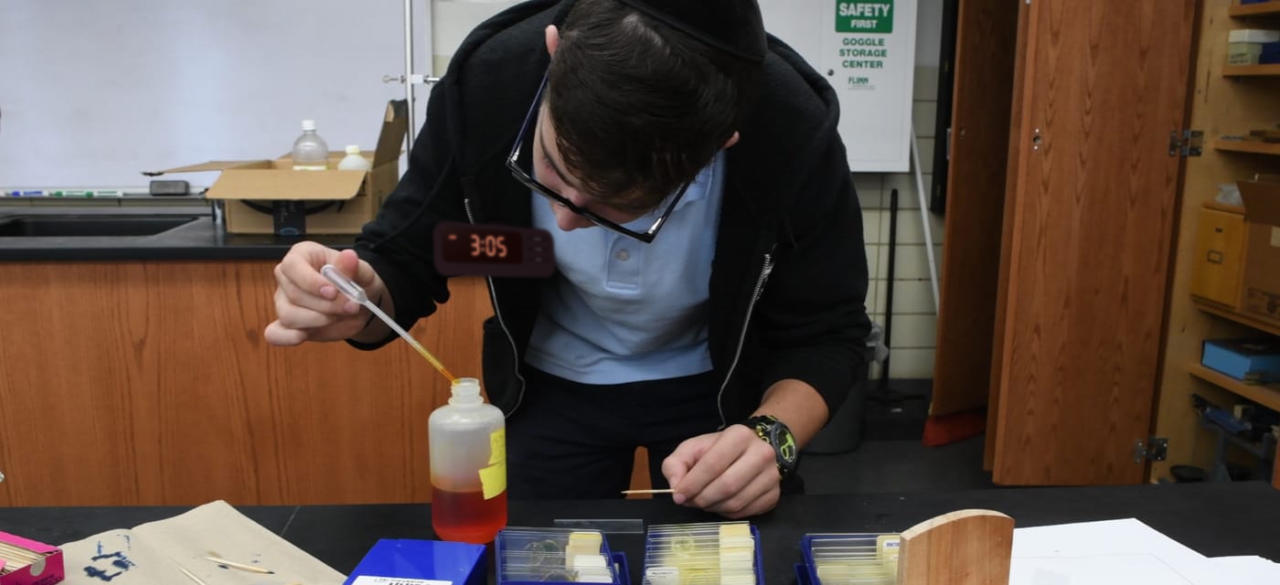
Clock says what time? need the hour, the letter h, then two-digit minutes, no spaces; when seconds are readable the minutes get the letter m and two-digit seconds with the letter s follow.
3h05
